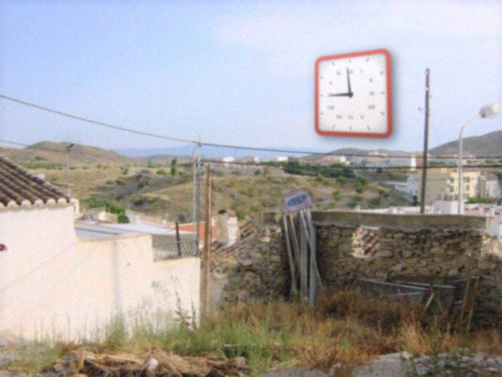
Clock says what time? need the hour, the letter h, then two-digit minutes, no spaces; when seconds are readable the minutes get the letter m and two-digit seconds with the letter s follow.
8h59
